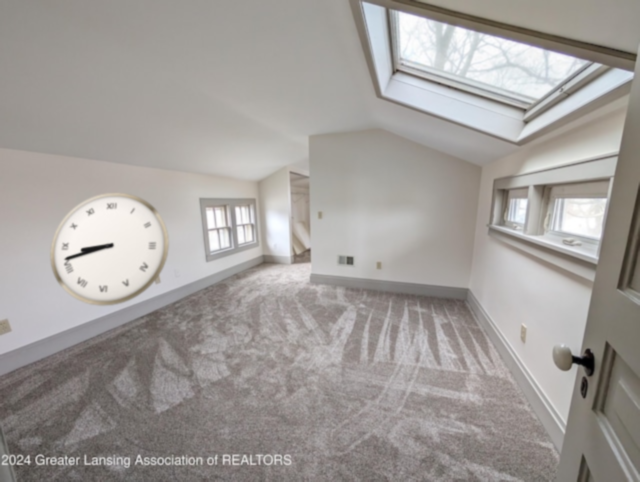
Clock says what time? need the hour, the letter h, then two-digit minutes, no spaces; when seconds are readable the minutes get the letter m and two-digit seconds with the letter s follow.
8h42
